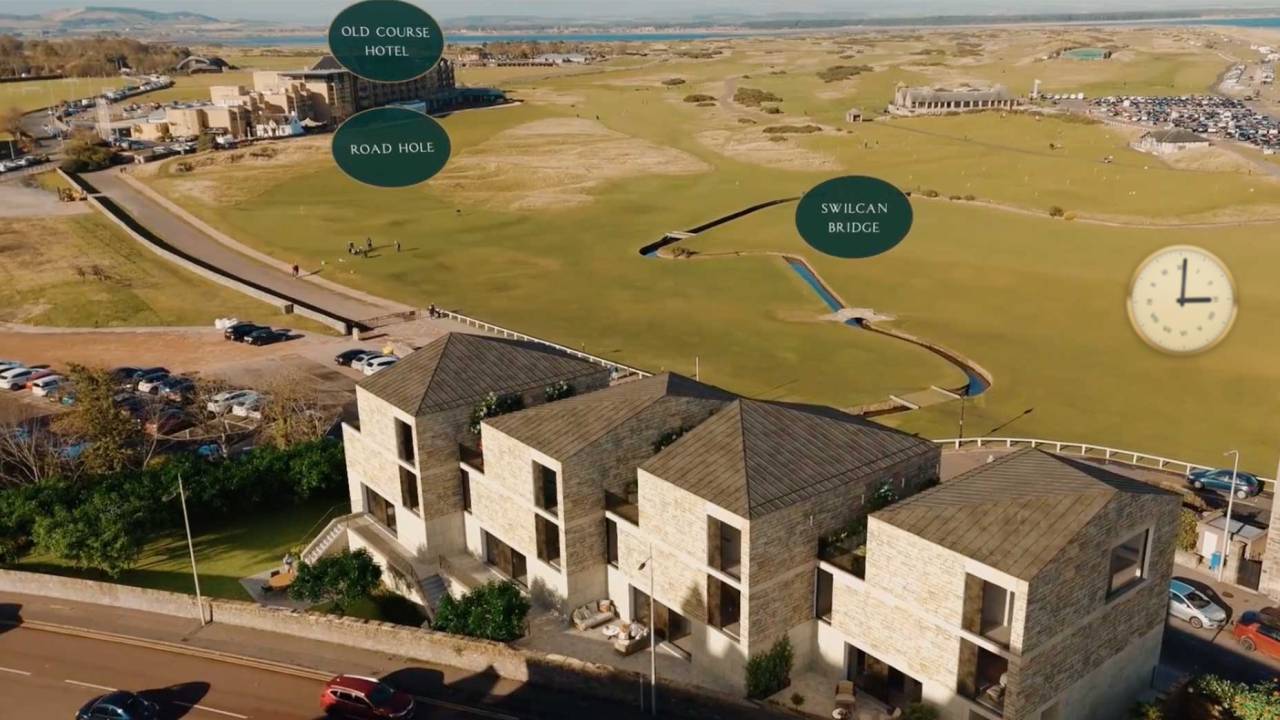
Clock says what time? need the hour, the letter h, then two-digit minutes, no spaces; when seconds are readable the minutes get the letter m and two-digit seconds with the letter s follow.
3h01
